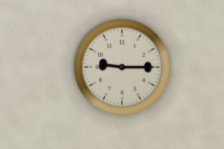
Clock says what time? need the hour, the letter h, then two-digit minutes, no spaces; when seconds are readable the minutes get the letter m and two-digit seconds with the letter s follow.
9h15
